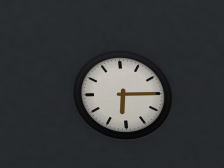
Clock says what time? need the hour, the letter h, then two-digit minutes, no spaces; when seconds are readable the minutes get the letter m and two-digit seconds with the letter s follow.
6h15
